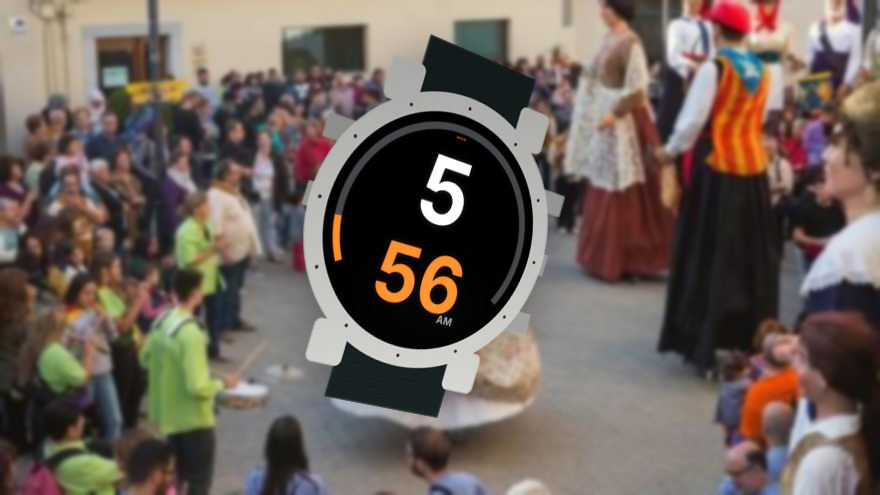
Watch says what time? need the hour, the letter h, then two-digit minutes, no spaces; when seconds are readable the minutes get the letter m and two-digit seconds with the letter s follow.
5h56
